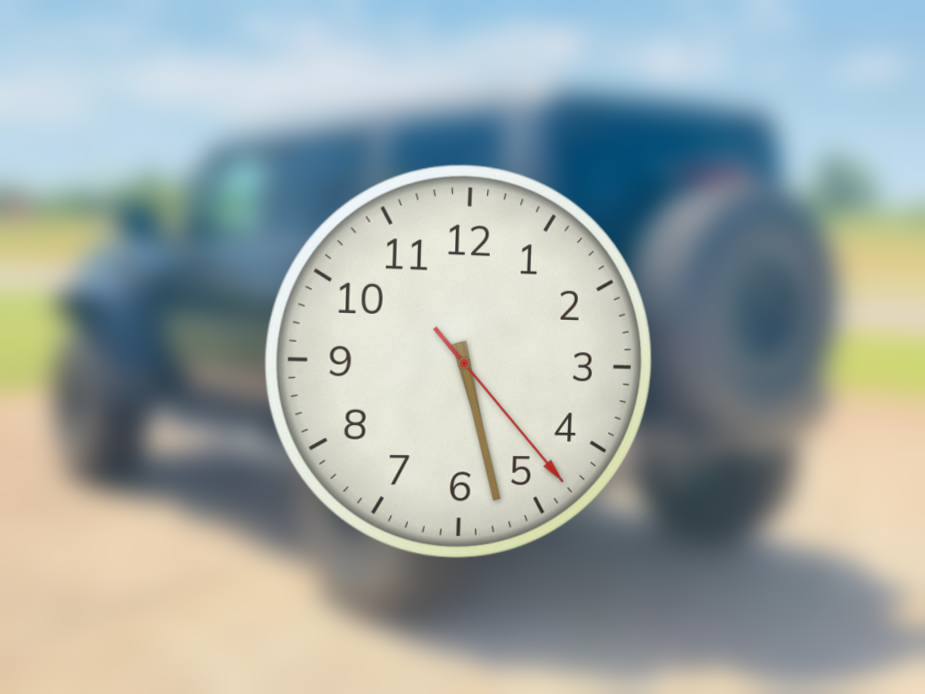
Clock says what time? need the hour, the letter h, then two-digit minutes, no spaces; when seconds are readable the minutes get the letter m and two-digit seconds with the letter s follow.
5h27m23s
